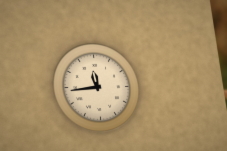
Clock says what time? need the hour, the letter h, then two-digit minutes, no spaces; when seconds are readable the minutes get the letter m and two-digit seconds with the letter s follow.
11h44
